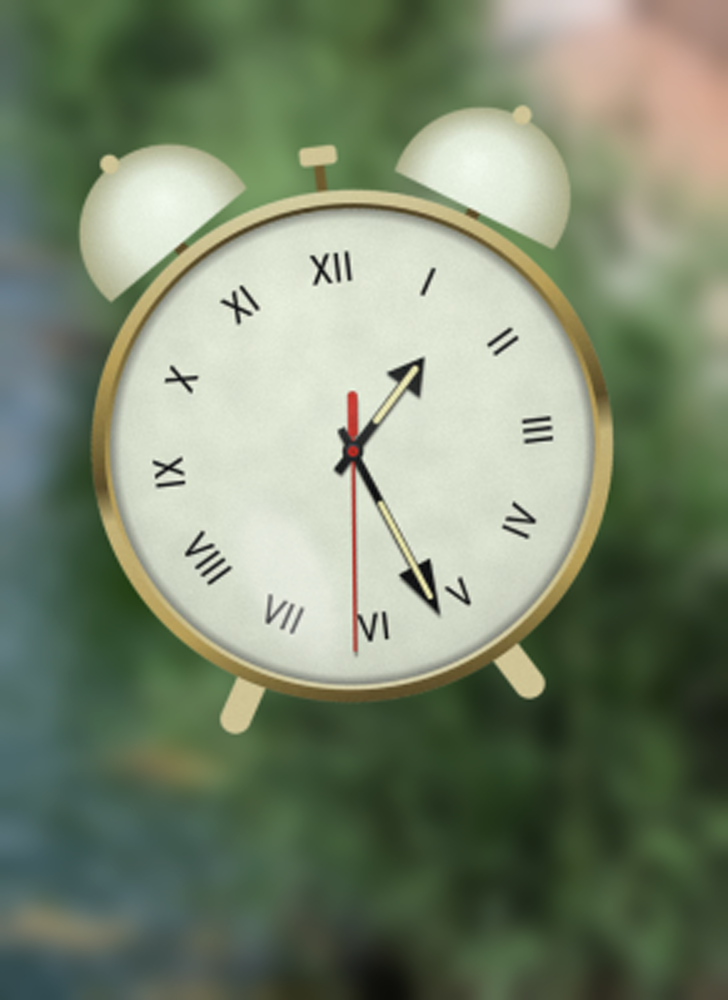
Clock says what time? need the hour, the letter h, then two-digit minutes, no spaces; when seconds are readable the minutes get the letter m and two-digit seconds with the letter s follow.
1h26m31s
